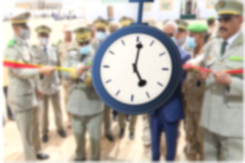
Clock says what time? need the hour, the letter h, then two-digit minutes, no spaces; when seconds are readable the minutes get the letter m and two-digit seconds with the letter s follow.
5h01
